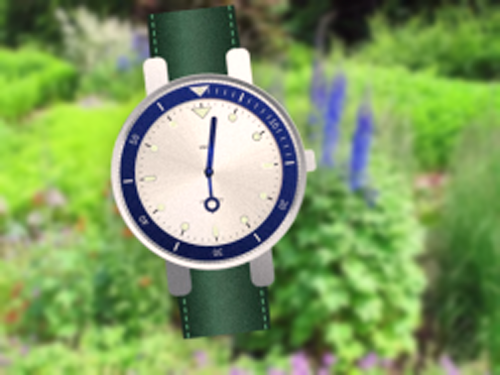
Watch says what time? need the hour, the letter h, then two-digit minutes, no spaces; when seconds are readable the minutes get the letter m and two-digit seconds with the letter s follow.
6h02
